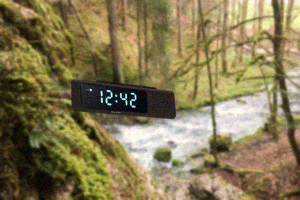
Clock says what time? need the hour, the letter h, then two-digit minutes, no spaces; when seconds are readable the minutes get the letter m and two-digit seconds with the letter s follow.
12h42
